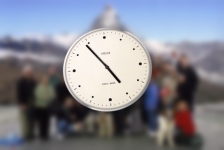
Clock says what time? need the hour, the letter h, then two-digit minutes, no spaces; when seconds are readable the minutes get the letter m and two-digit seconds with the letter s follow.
4h54
